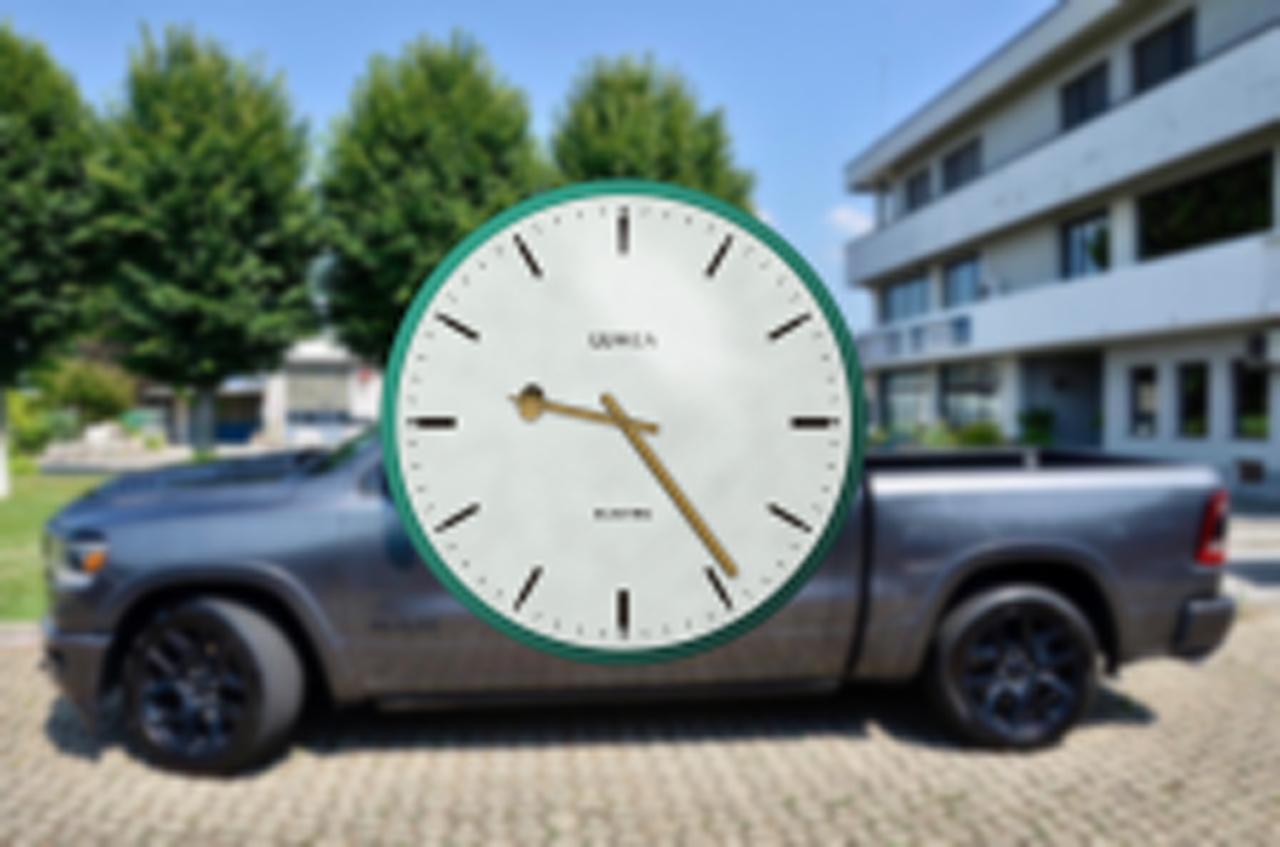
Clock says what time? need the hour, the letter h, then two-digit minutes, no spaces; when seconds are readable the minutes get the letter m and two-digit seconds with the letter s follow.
9h24
